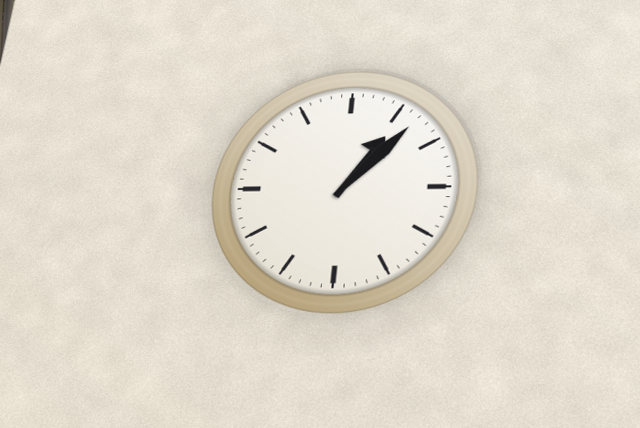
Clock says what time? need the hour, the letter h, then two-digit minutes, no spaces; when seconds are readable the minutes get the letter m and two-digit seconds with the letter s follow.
1h07
